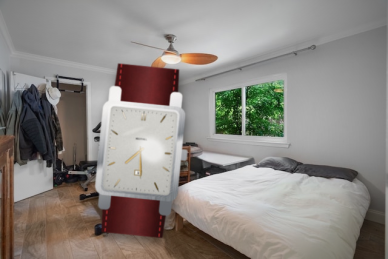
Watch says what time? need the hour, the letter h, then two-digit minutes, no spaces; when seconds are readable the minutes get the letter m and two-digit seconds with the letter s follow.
7h29
